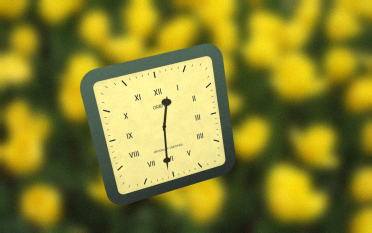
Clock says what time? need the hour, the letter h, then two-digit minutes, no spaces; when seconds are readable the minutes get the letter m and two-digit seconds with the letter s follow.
12h31
